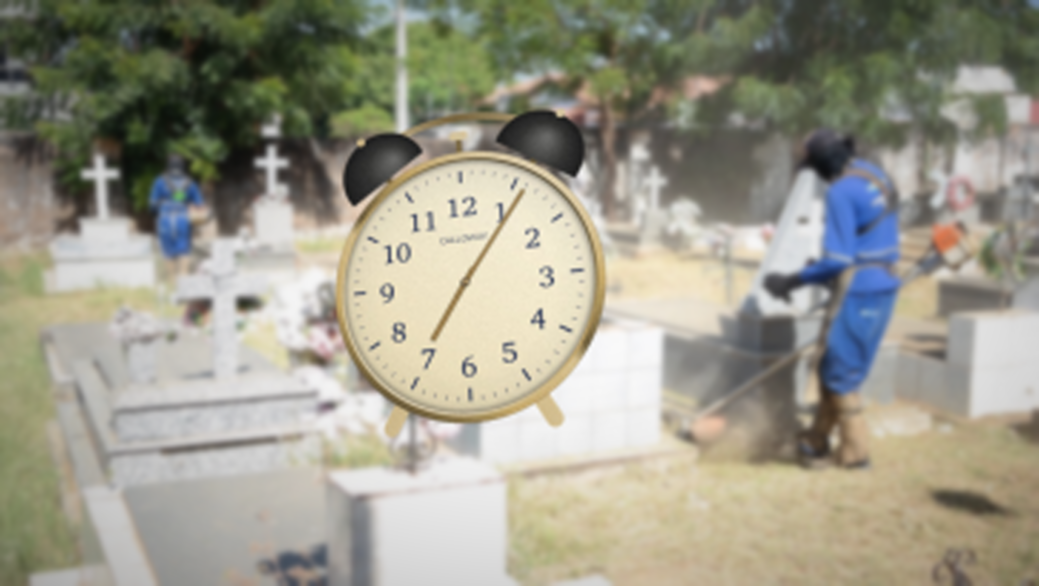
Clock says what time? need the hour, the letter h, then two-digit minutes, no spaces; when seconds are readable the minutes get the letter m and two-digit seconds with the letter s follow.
7h06
